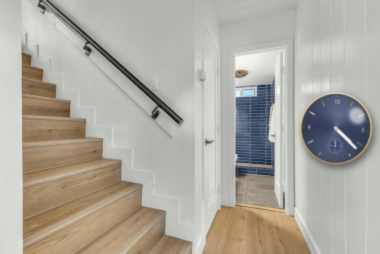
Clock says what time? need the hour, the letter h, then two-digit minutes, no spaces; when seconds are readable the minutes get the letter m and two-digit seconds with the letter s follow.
4h22
